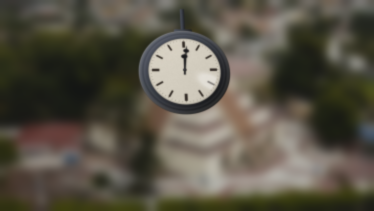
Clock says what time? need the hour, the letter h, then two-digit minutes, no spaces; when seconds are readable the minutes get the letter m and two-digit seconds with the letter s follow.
12h01
